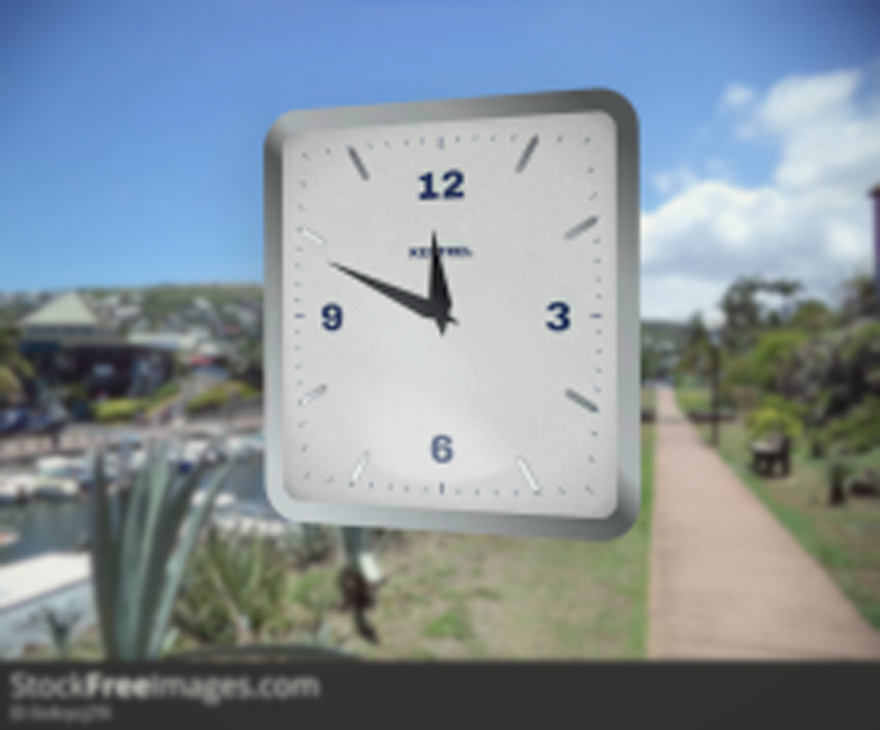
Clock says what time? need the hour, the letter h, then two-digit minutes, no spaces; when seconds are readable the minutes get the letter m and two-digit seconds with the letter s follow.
11h49
